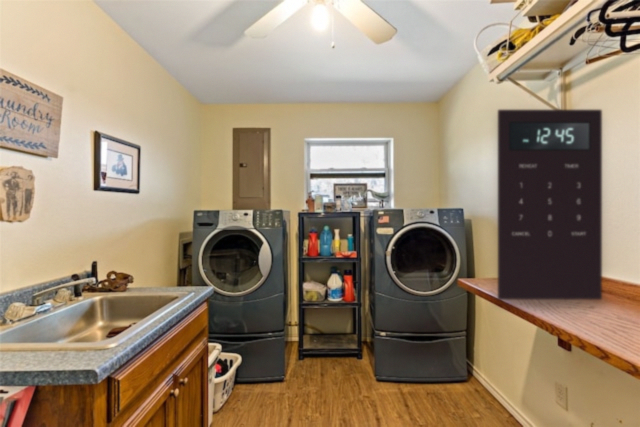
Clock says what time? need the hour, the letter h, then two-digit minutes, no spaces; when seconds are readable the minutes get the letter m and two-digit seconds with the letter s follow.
12h45
